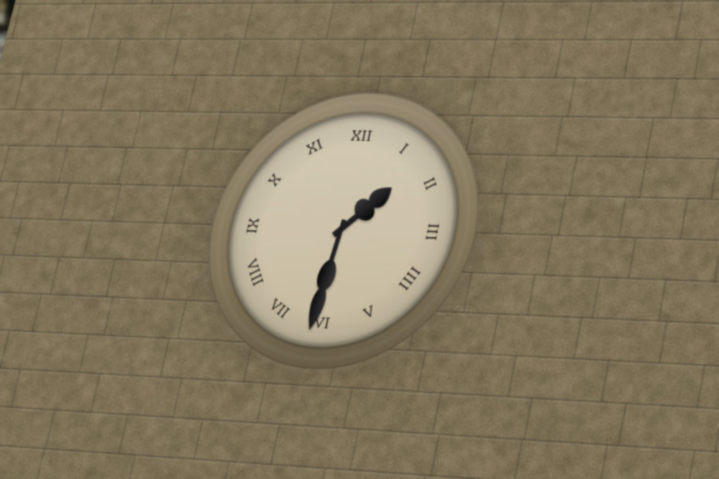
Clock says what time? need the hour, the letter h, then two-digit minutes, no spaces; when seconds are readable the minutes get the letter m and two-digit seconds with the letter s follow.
1h31
